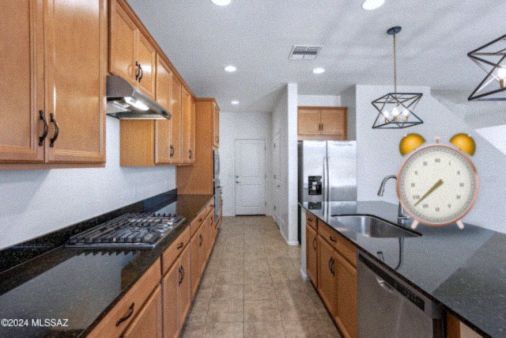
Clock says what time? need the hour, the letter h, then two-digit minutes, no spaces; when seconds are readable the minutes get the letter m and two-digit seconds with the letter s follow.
7h38
